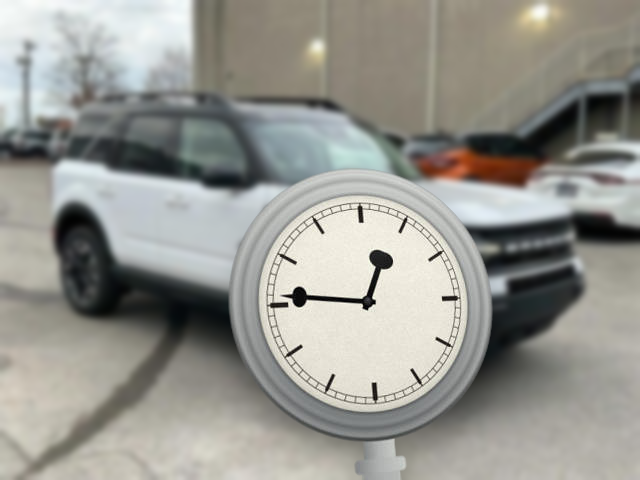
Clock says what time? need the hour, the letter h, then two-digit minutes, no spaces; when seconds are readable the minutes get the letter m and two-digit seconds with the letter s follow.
12h46
